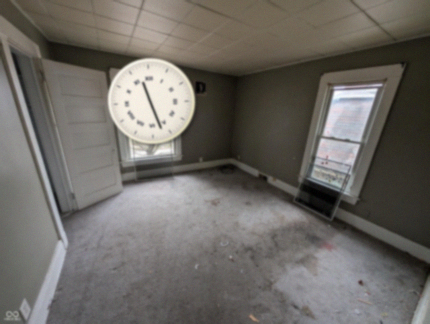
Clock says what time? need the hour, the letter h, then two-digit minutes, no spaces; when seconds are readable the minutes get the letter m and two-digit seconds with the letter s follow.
11h27
